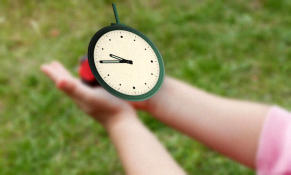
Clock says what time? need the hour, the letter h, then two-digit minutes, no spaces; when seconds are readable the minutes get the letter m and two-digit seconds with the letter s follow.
9h45
